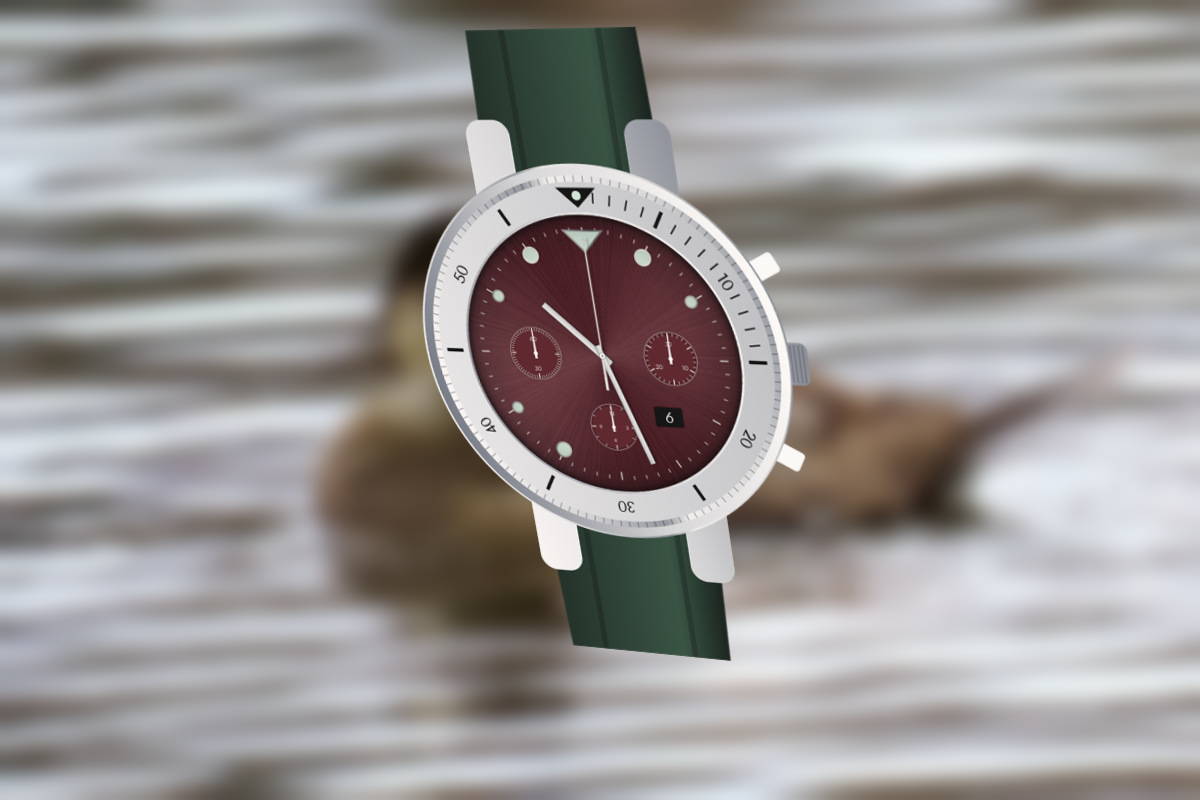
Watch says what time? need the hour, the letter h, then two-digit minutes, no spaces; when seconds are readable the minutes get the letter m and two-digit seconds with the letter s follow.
10h27
